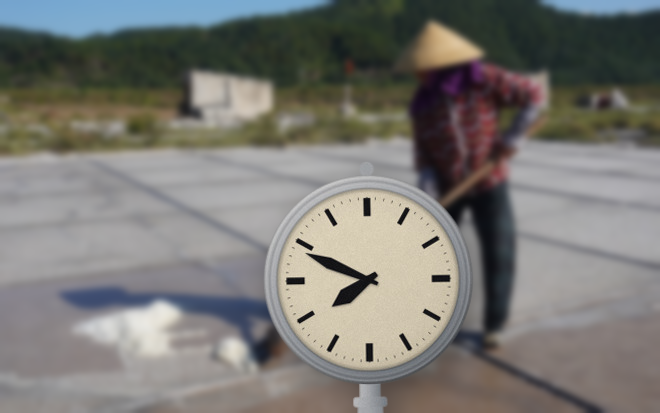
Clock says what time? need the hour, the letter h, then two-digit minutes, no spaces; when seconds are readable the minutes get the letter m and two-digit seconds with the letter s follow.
7h49
